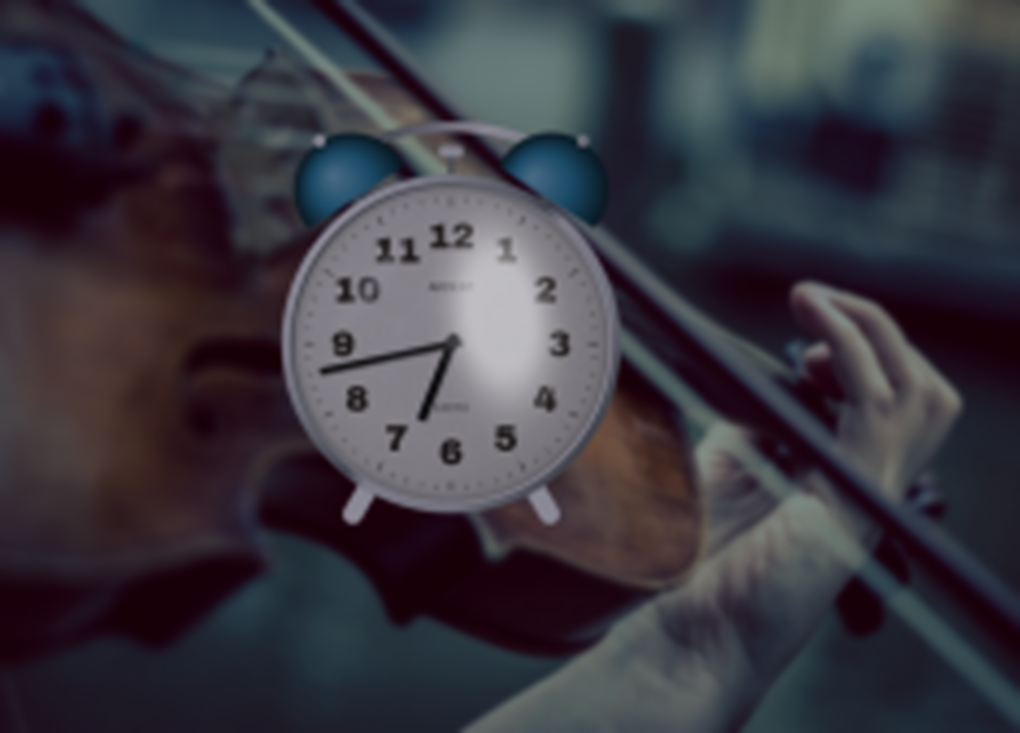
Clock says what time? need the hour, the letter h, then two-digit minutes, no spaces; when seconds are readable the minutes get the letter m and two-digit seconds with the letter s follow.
6h43
